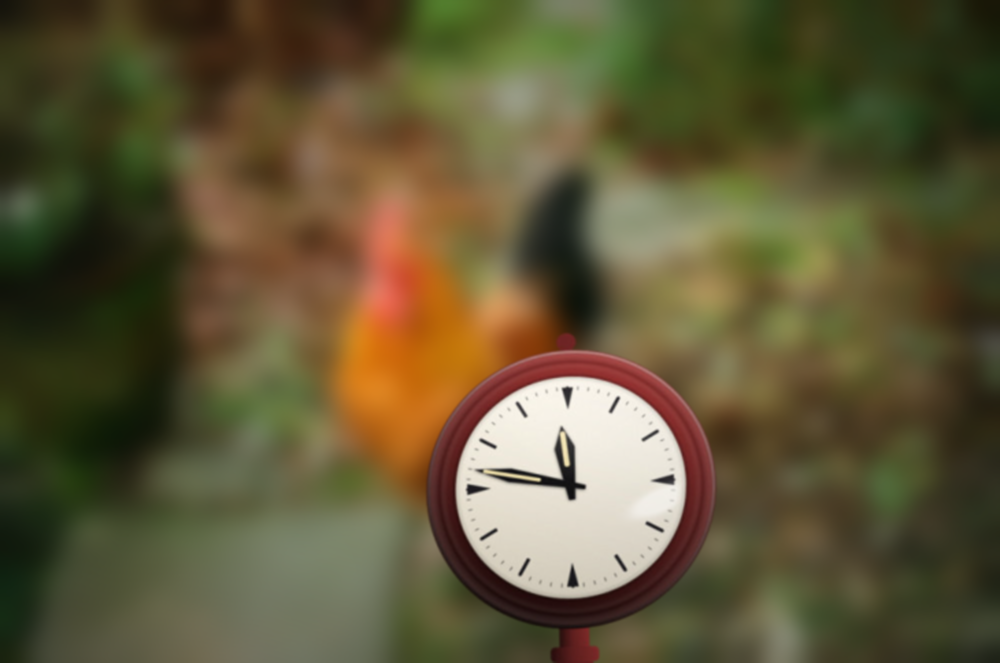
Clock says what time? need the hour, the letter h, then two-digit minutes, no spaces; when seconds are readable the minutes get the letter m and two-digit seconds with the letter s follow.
11h47
